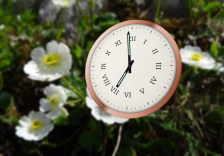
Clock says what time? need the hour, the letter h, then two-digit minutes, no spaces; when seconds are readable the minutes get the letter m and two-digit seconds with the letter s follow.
6h59
